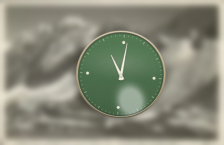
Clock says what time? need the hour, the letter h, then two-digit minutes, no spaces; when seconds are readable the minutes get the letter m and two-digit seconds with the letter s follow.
11h01
